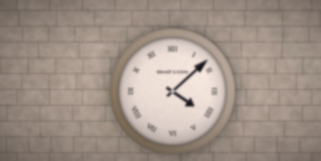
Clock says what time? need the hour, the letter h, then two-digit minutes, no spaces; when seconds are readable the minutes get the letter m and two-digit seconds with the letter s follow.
4h08
